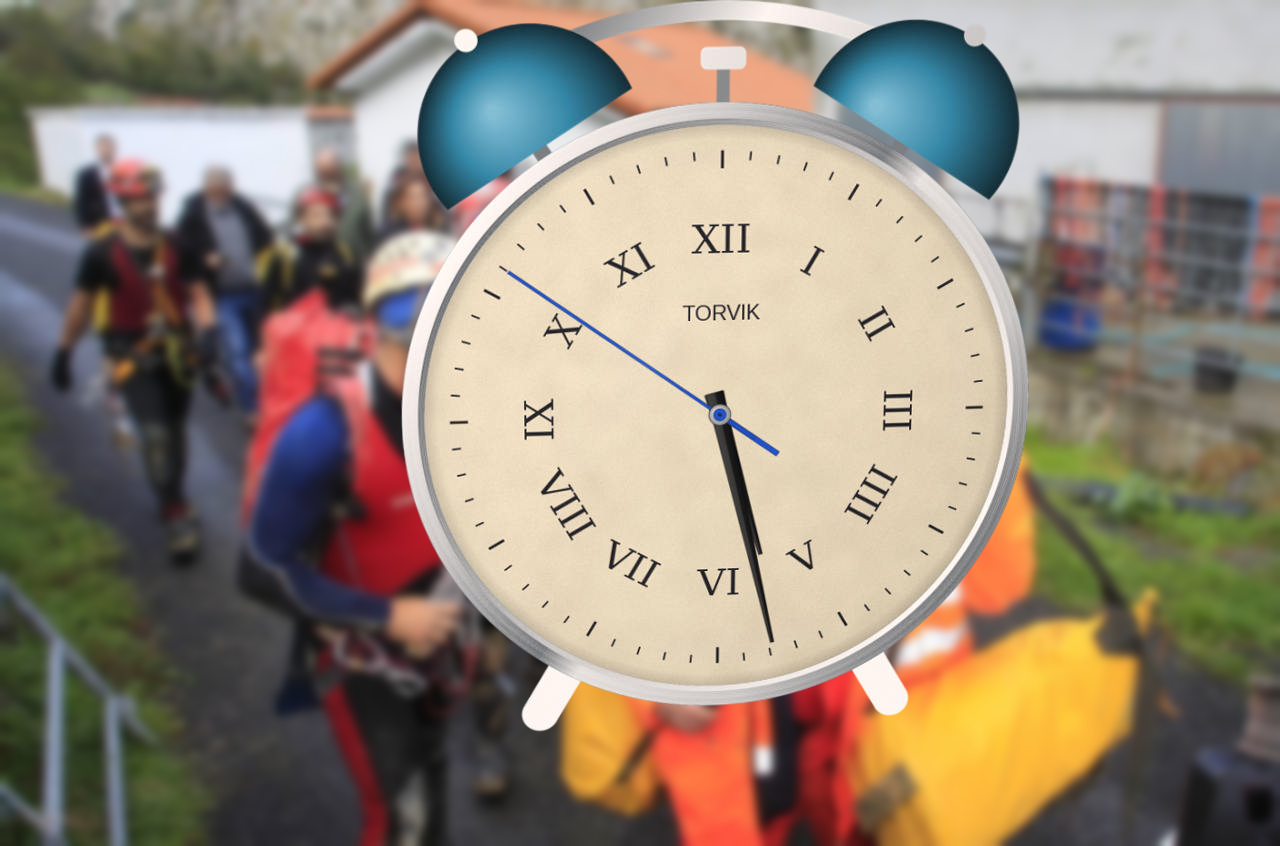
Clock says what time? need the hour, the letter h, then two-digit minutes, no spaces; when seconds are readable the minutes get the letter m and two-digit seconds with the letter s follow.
5h27m51s
